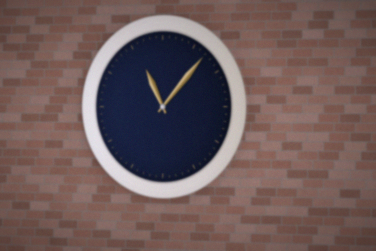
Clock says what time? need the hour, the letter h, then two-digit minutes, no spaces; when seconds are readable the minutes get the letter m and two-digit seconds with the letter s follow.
11h07
